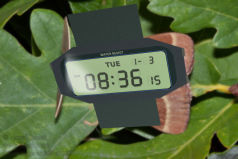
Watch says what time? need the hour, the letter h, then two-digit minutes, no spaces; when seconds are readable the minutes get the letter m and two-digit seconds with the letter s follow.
8h36m15s
